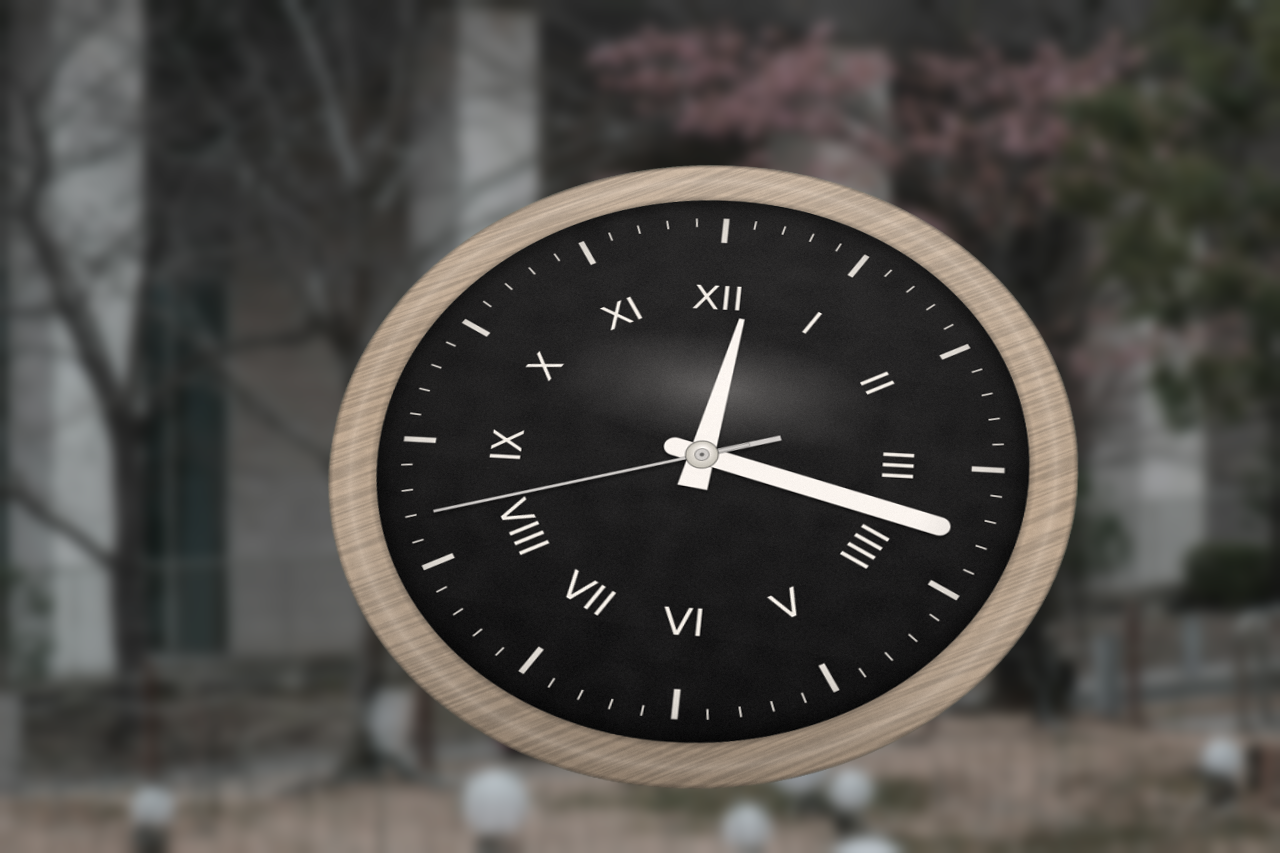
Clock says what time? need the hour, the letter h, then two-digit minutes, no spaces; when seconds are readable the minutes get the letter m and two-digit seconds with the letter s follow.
12h17m42s
